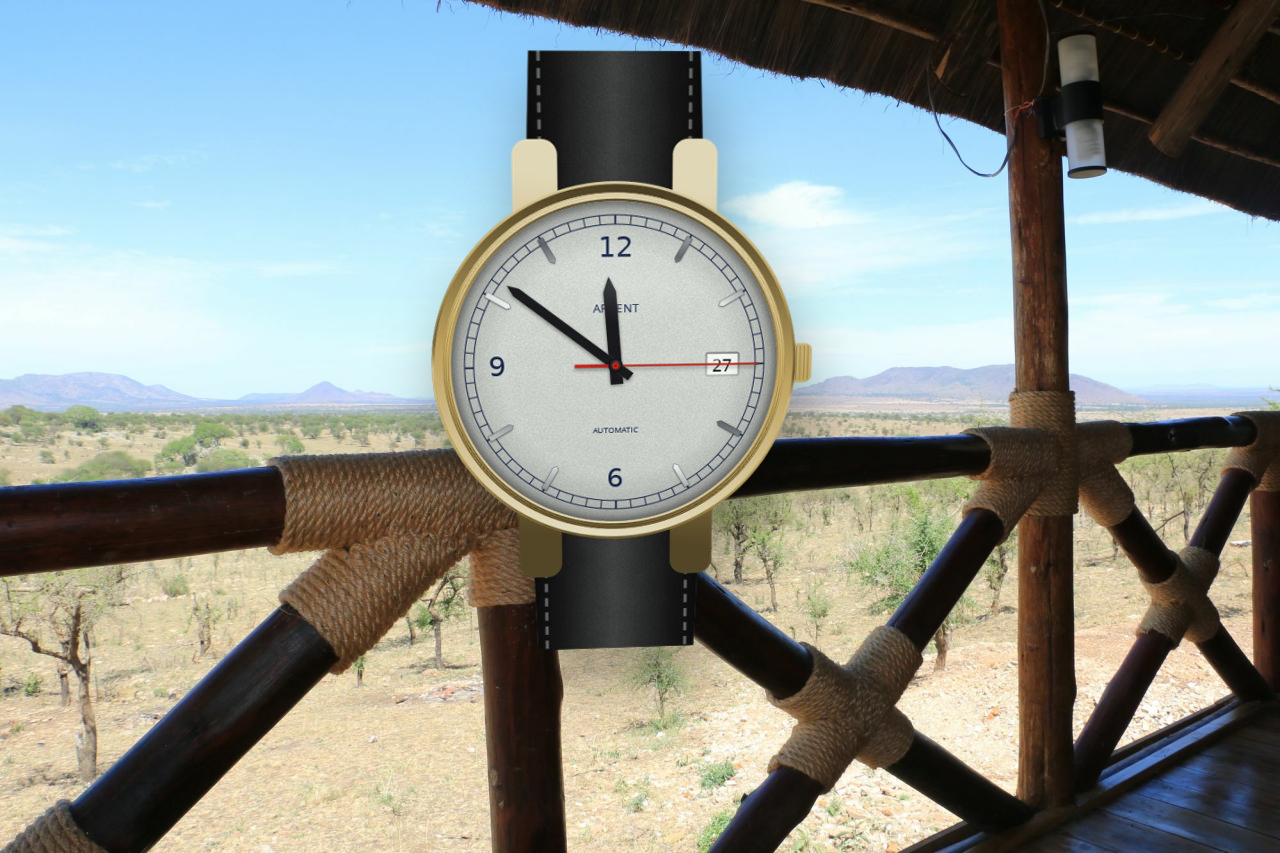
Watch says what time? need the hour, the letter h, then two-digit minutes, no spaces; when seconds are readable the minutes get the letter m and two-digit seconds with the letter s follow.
11h51m15s
